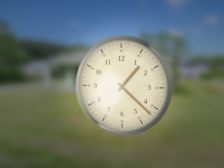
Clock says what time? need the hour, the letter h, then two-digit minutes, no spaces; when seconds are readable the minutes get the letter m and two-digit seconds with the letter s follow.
1h22
